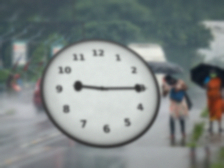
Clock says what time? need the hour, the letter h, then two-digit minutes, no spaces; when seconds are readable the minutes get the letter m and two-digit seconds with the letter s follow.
9h15
